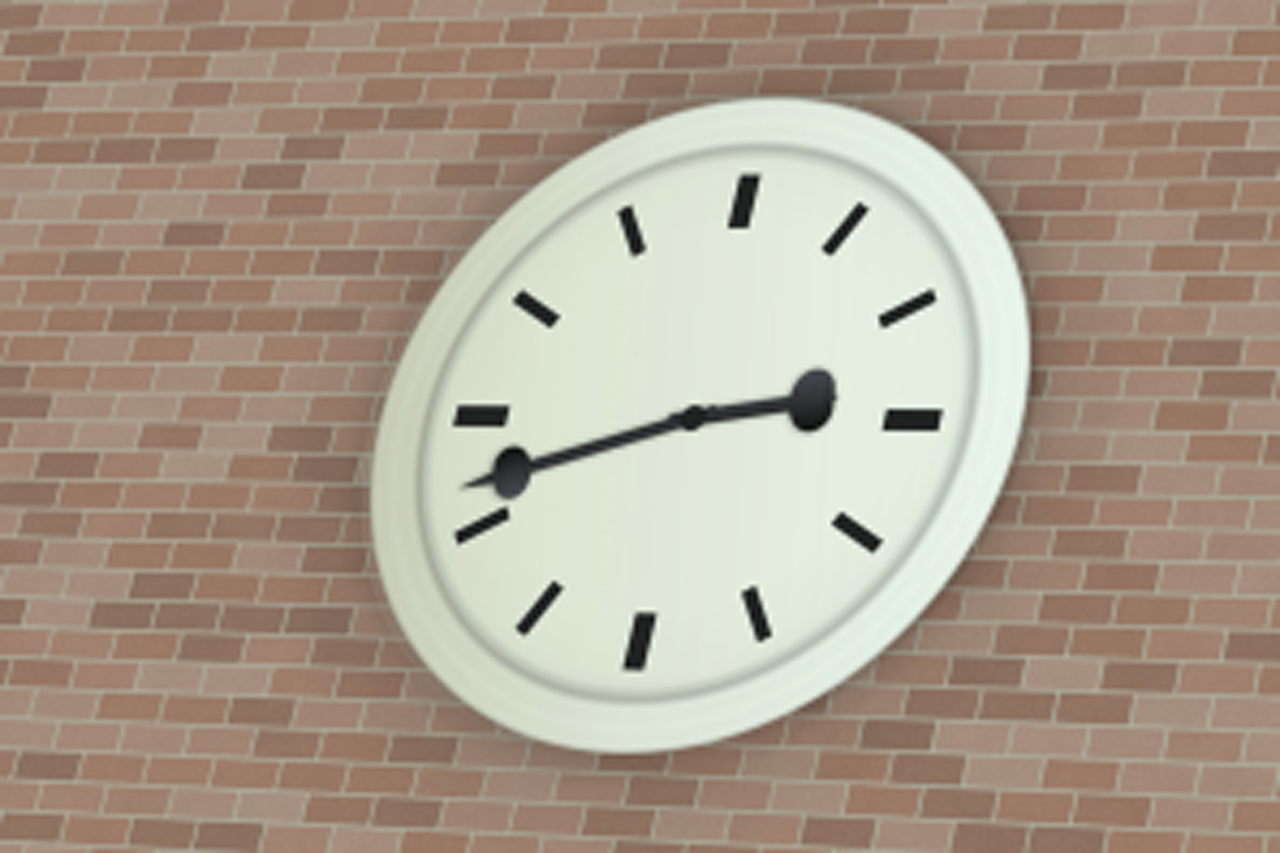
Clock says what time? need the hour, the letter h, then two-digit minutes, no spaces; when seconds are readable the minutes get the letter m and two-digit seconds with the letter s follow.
2h42
